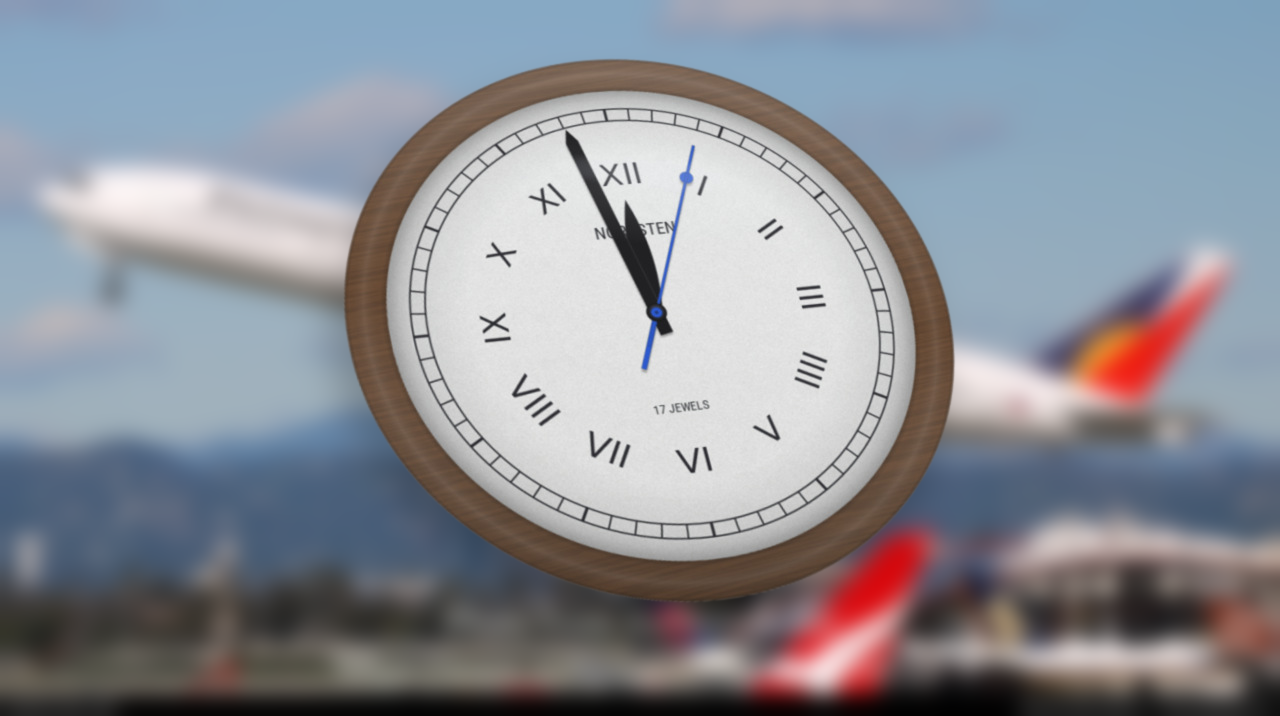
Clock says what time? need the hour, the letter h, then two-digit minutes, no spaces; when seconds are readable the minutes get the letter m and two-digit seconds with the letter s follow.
11h58m04s
